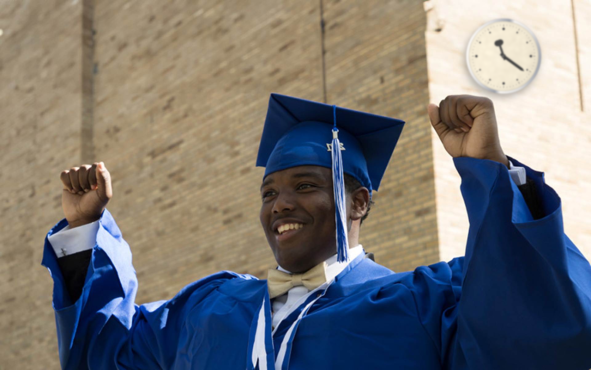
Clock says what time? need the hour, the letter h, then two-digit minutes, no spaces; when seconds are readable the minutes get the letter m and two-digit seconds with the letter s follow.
11h21
